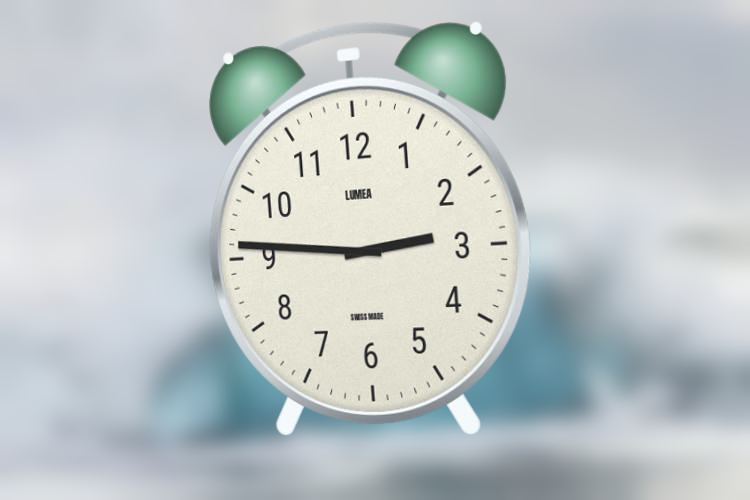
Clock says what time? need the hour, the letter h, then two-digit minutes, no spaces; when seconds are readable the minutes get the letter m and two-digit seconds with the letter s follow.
2h46
